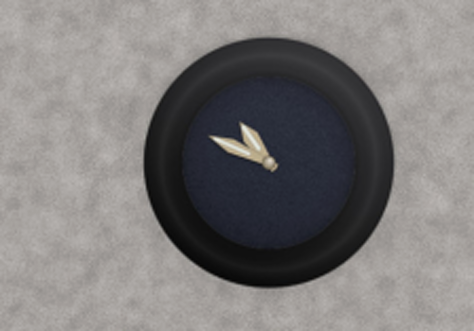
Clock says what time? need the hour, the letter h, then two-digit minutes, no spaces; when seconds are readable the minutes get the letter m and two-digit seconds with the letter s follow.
10h49
